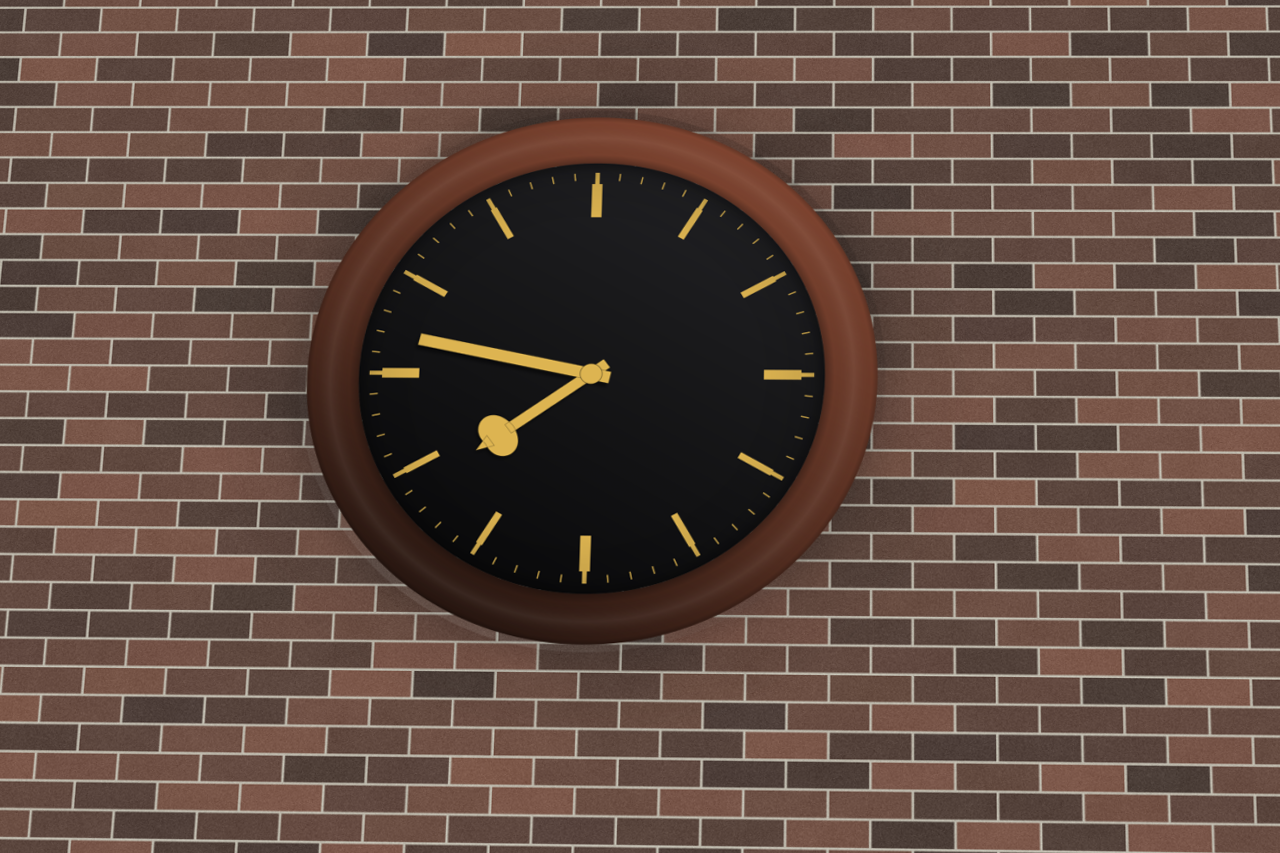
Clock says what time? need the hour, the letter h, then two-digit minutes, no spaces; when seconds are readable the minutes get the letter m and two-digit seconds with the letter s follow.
7h47
